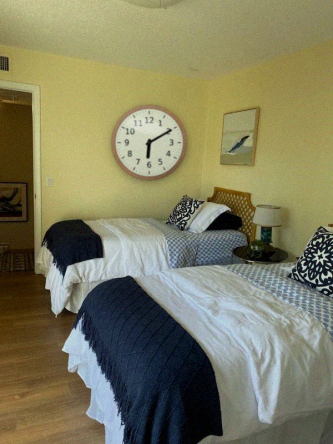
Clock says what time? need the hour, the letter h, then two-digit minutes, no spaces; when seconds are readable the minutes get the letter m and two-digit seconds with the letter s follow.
6h10
